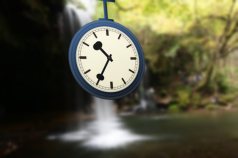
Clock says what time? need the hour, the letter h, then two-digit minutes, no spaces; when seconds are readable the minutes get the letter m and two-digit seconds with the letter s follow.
10h35
